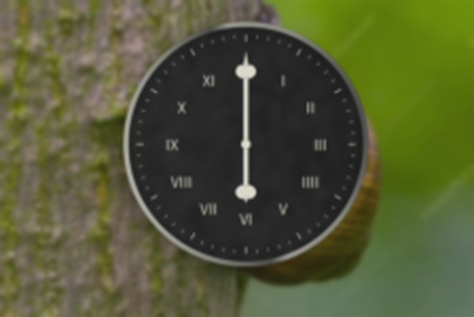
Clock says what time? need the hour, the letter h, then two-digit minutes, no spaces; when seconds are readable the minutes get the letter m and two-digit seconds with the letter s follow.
6h00
